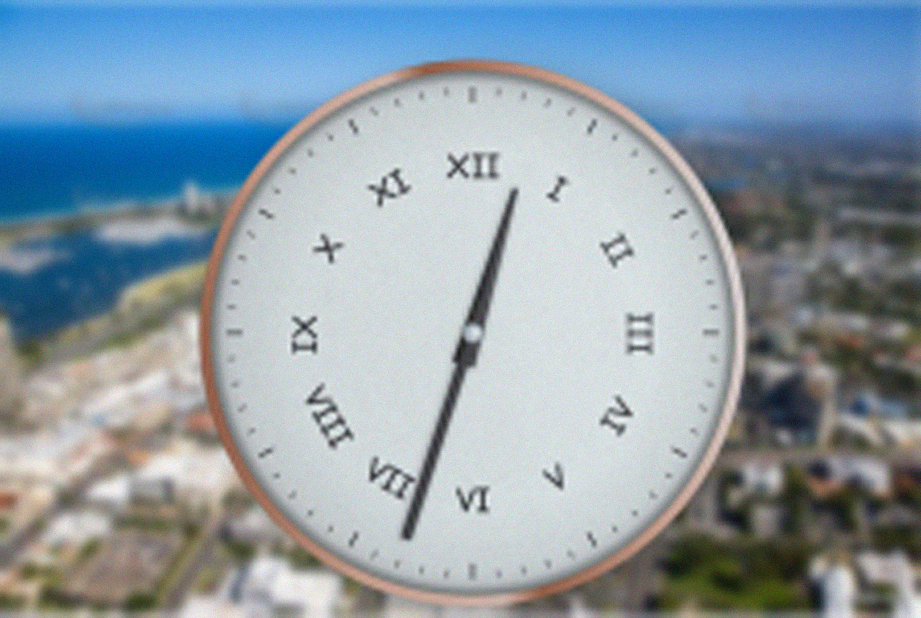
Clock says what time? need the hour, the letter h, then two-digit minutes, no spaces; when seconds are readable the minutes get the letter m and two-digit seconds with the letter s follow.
12h33
